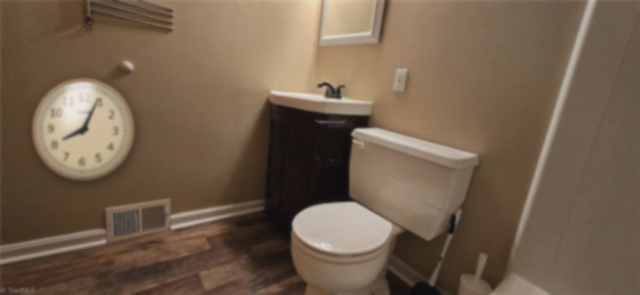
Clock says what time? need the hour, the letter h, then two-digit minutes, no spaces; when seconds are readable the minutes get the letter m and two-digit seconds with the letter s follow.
8h04
